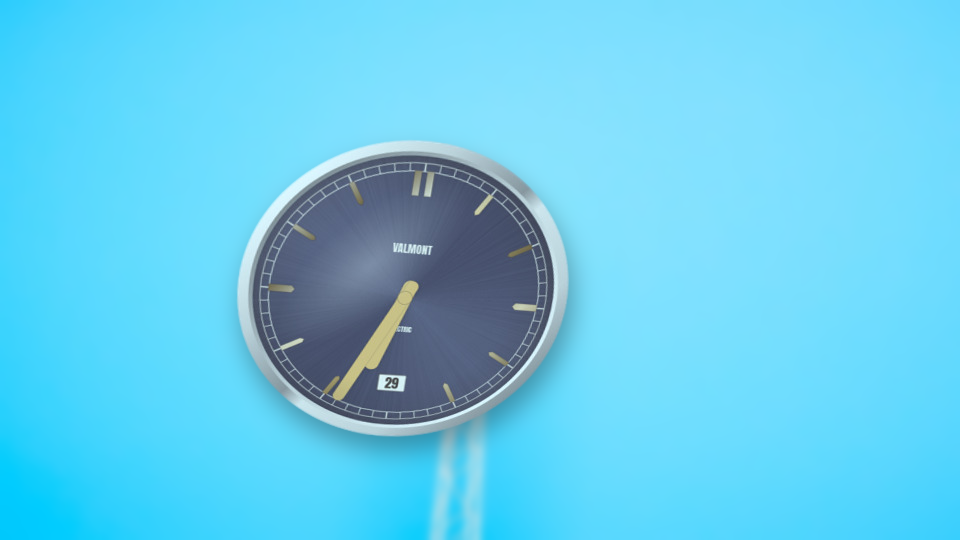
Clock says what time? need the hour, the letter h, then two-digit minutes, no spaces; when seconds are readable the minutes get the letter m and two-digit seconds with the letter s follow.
6h34
